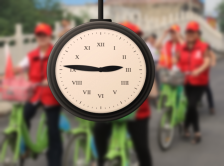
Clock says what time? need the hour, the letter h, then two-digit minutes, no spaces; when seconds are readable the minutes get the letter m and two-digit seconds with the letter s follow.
2h46
